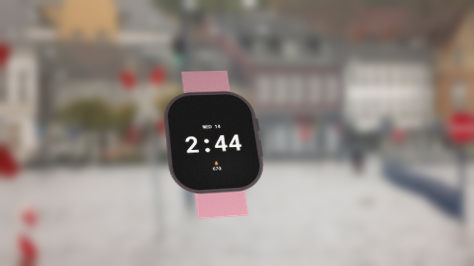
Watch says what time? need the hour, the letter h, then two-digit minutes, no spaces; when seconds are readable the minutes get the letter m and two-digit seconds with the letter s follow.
2h44
